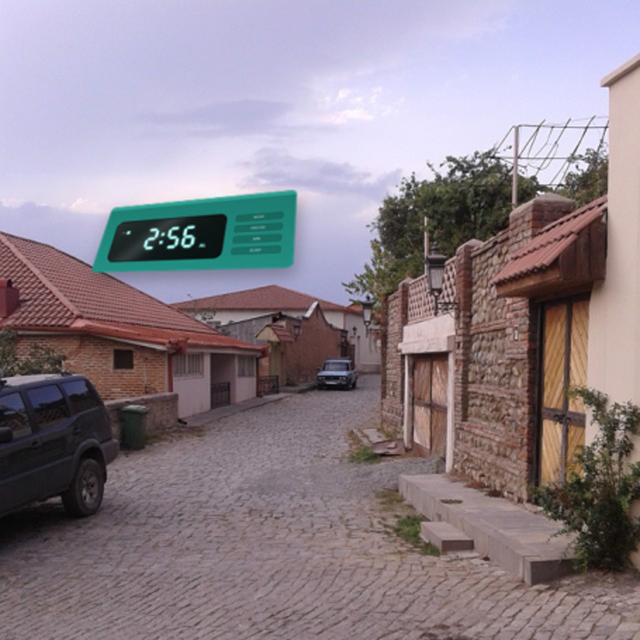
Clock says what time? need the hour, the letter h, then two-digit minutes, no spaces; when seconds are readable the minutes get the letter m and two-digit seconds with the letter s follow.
2h56
